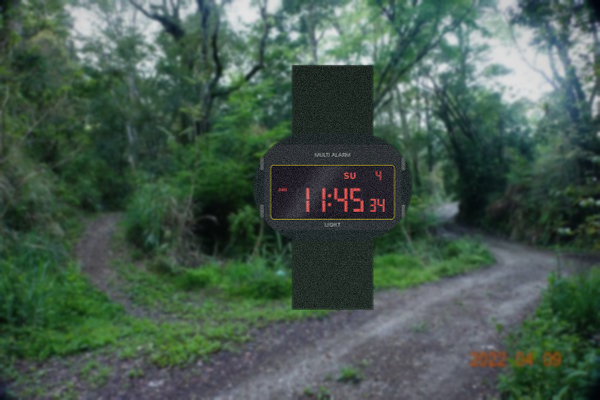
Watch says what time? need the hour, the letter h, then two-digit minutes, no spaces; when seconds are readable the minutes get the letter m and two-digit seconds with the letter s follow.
11h45m34s
